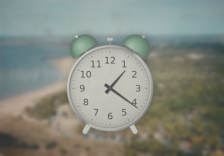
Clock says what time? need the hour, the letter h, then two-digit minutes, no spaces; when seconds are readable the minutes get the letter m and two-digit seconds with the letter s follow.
1h21
